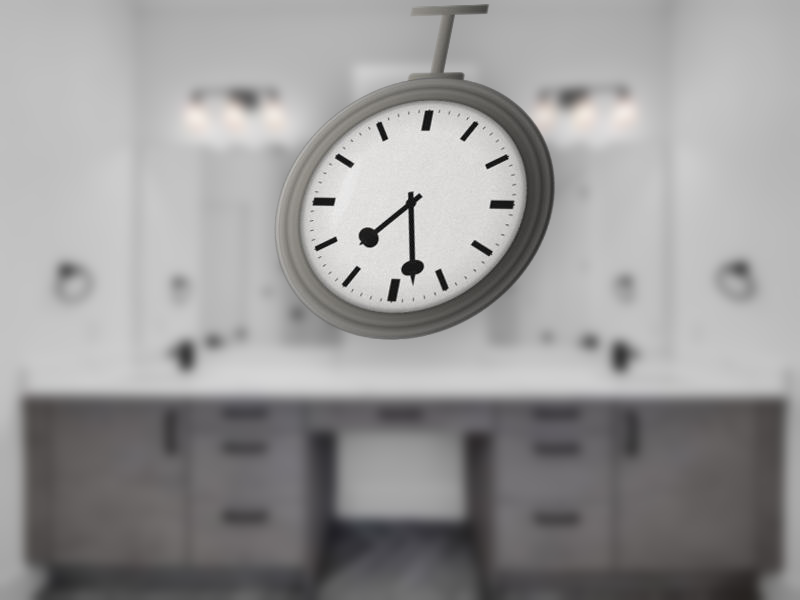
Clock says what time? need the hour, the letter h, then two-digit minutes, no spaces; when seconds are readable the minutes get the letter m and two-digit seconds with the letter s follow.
7h28
